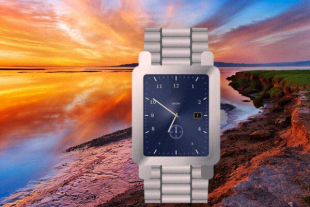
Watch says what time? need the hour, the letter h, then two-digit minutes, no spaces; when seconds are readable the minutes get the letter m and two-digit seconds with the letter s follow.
6h51
